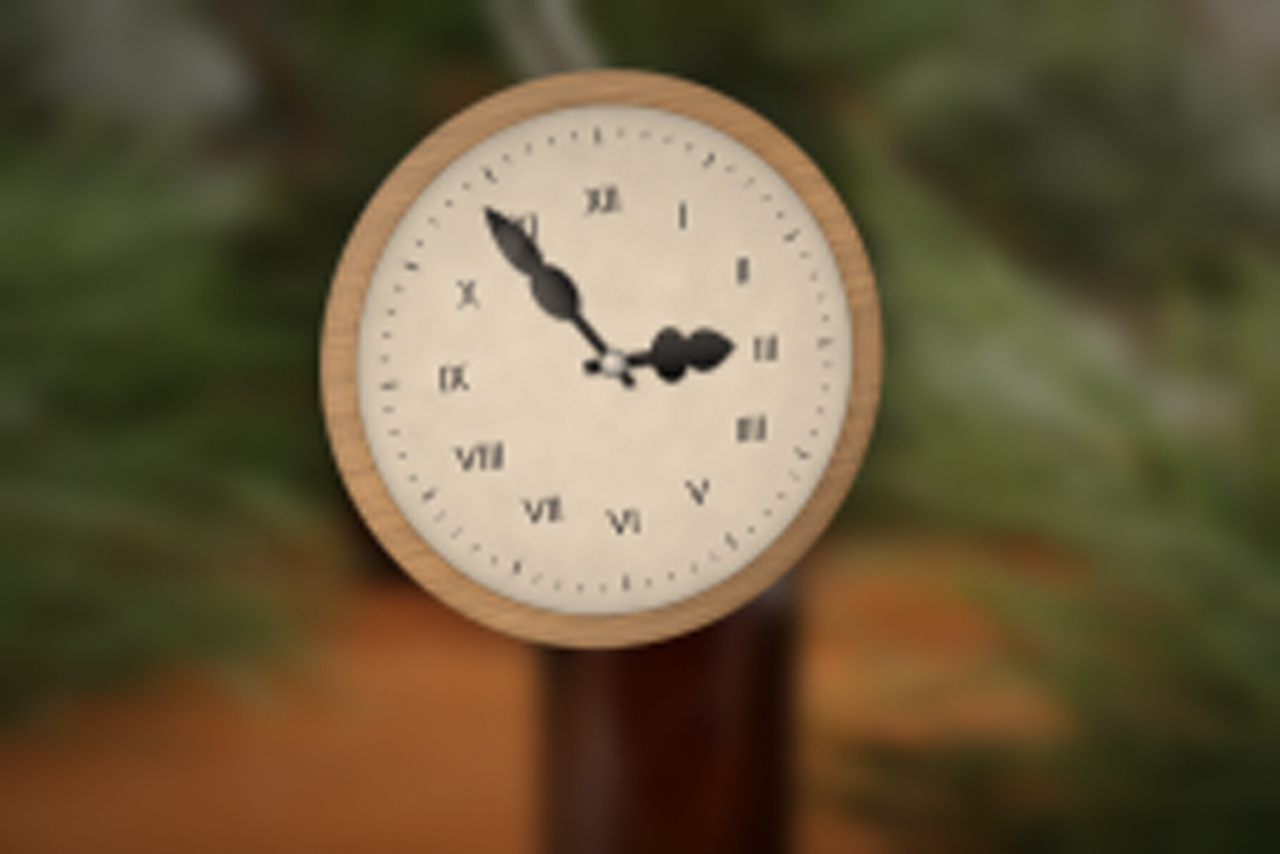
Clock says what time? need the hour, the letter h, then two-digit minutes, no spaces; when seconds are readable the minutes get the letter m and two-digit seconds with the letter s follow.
2h54
